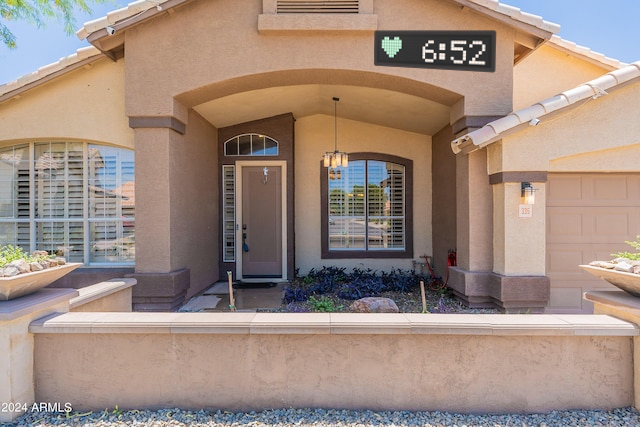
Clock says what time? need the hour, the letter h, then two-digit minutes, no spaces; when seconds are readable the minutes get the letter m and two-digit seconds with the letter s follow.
6h52
